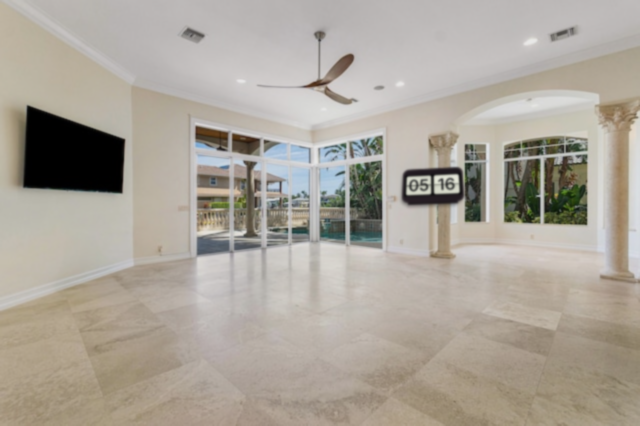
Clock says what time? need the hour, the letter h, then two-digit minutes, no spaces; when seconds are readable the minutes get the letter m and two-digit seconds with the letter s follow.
5h16
